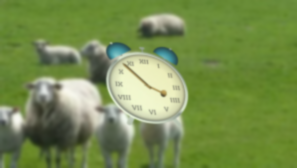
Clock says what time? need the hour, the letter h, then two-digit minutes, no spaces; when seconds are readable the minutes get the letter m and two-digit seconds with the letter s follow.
3h53
